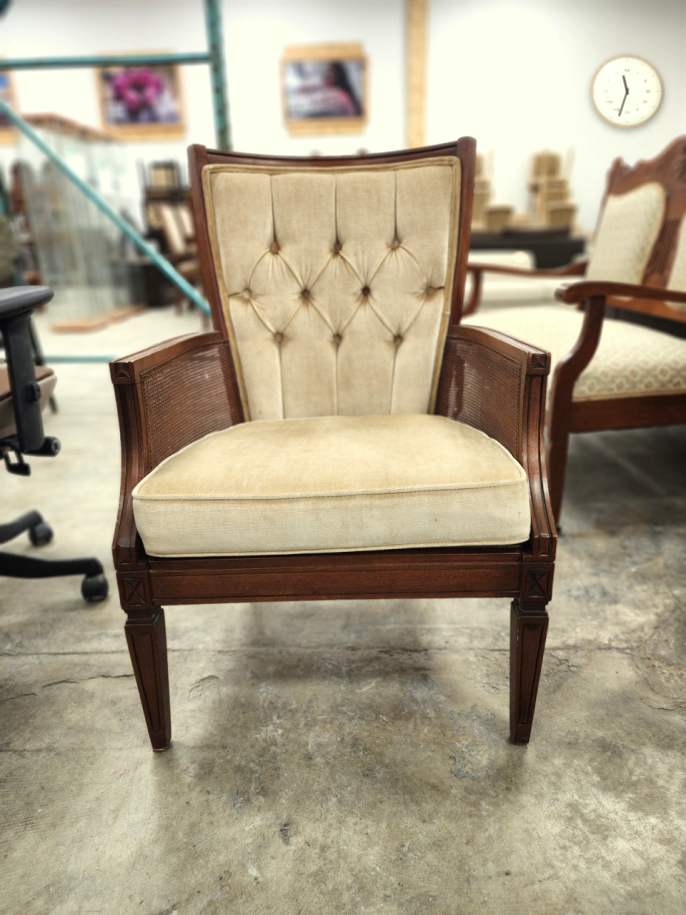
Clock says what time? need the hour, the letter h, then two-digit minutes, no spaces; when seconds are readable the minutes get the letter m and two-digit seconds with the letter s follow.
11h33
